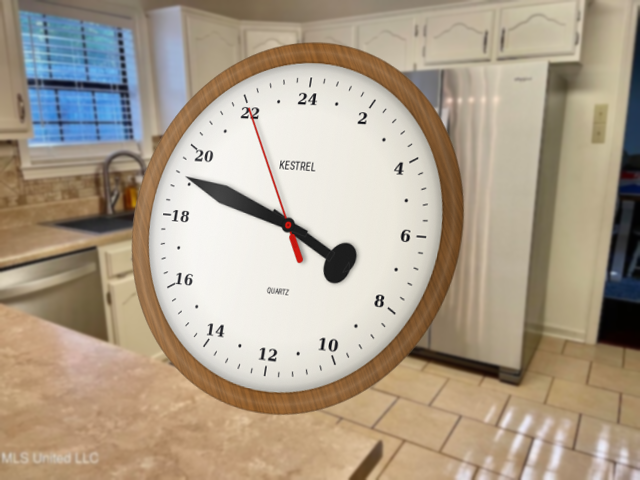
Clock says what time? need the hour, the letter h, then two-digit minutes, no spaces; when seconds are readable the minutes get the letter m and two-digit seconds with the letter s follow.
7h47m55s
